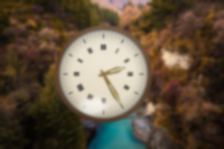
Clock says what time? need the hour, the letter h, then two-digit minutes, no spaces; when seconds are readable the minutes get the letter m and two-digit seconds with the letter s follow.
2h25
